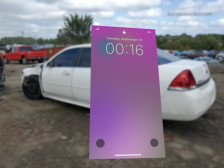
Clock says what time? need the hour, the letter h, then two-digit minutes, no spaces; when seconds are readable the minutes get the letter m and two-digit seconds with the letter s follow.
0h16
